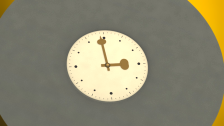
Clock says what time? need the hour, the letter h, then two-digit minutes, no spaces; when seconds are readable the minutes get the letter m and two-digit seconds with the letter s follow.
2h59
